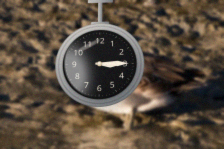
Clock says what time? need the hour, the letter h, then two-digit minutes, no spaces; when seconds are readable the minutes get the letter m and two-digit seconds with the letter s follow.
3h15
